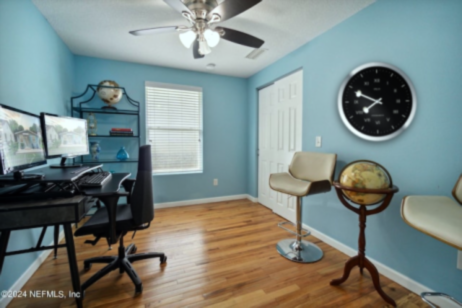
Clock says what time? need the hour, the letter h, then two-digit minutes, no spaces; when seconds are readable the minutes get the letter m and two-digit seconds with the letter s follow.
7h49
